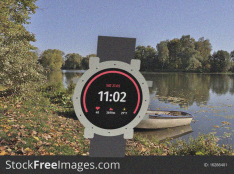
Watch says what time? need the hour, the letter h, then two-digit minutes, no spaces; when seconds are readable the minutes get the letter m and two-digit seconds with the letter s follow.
11h02
